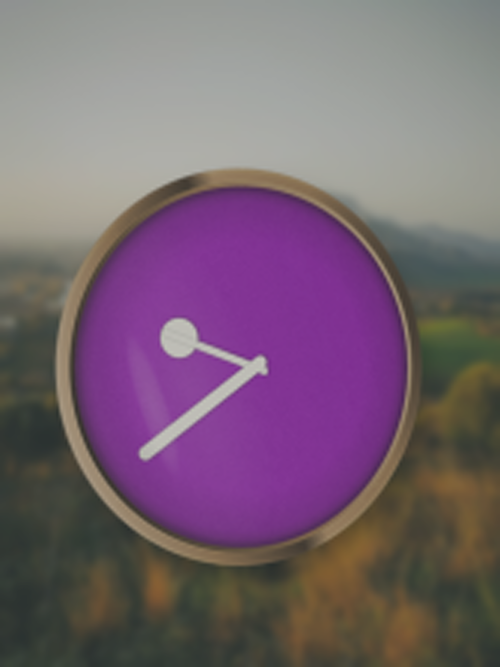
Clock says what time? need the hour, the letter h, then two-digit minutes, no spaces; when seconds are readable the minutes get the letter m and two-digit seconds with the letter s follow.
9h39
